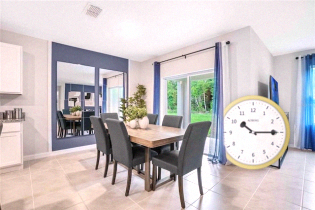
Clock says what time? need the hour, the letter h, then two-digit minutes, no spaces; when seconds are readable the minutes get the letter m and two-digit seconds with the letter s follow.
10h15
